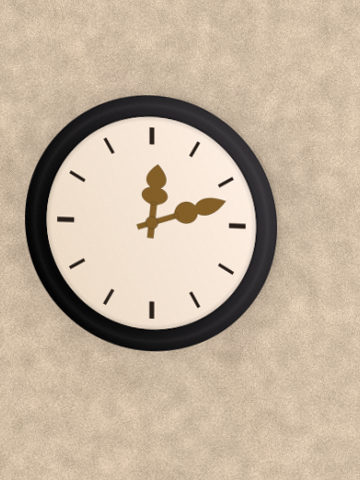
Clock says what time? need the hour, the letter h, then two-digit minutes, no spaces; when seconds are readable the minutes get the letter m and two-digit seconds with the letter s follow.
12h12
